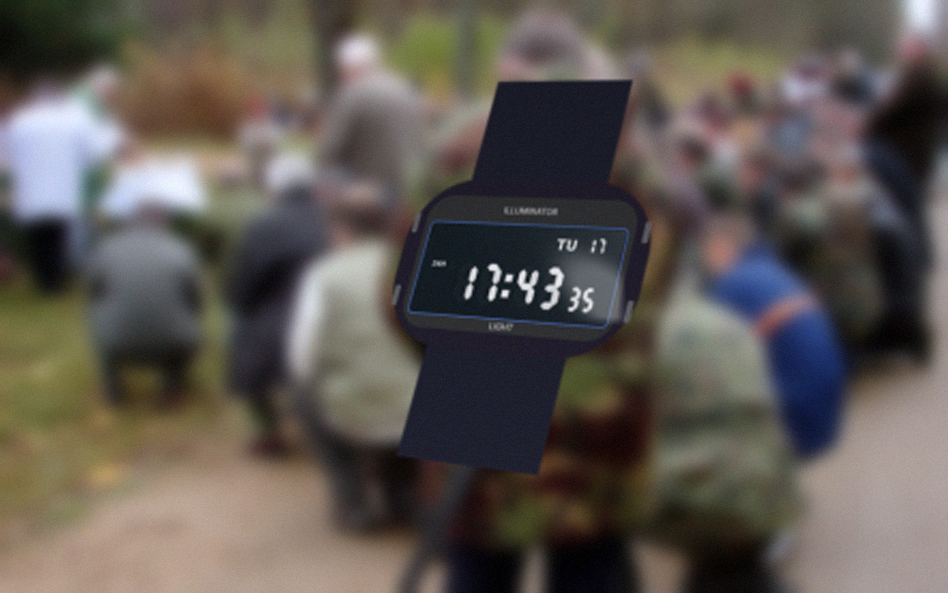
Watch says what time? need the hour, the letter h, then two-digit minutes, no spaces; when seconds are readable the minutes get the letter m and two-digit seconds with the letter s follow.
17h43m35s
